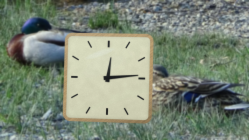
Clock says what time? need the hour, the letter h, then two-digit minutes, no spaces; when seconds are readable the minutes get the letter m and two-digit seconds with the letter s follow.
12h14
